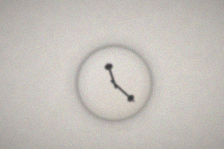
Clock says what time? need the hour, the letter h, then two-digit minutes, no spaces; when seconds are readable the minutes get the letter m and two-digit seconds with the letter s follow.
11h22
